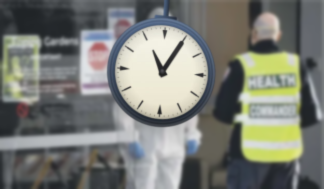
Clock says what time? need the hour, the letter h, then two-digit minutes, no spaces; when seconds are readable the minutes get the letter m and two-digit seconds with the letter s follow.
11h05
